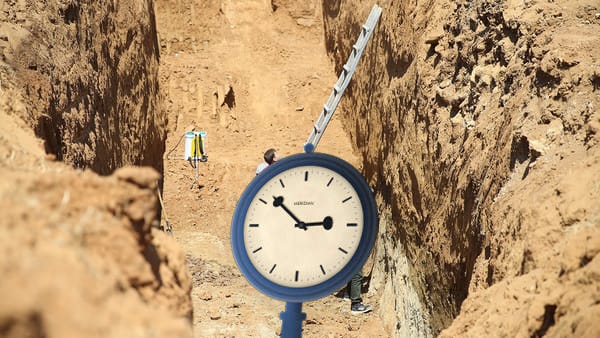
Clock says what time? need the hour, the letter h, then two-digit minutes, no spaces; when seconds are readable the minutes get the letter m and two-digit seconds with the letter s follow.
2h52
